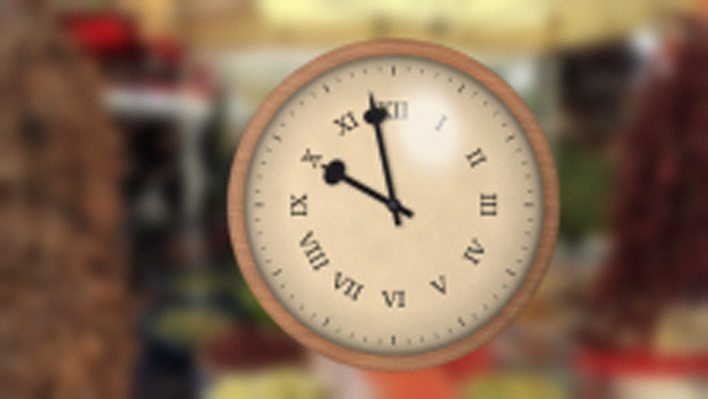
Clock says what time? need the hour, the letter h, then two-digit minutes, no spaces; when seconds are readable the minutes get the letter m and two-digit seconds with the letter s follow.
9h58
